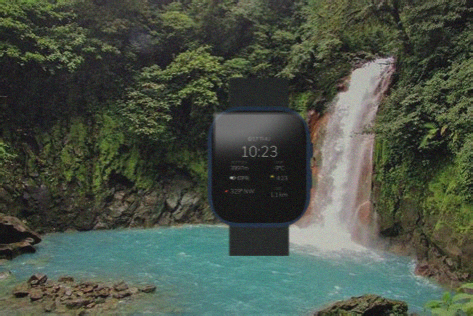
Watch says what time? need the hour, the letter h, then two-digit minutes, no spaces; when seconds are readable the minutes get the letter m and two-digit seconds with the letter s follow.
10h23
